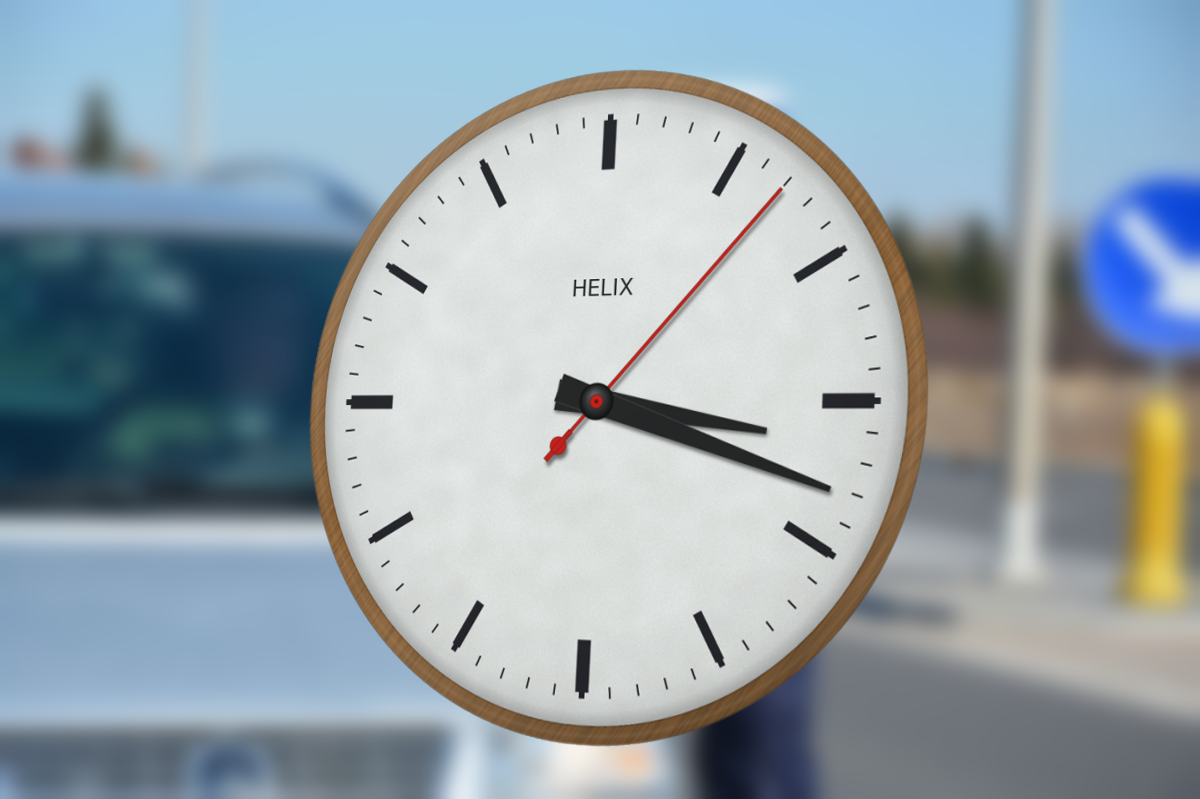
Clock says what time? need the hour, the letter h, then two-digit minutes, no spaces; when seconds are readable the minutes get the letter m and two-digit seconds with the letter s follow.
3h18m07s
